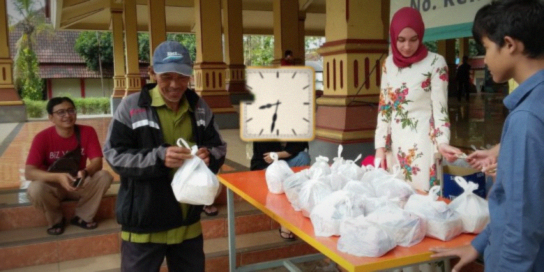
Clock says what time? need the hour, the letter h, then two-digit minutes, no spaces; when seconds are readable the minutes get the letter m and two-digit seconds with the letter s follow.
8h32
